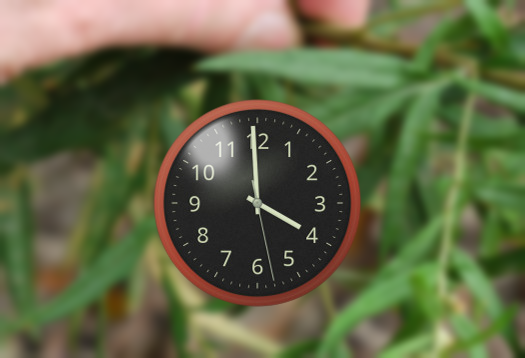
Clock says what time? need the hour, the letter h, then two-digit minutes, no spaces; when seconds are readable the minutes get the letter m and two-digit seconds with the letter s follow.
3h59m28s
